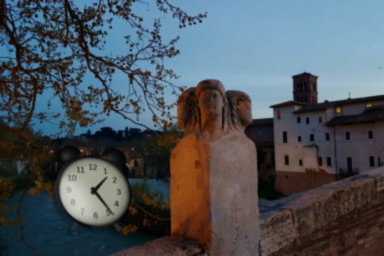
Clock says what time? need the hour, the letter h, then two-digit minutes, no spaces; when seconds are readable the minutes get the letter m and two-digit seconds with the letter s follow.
1h24
